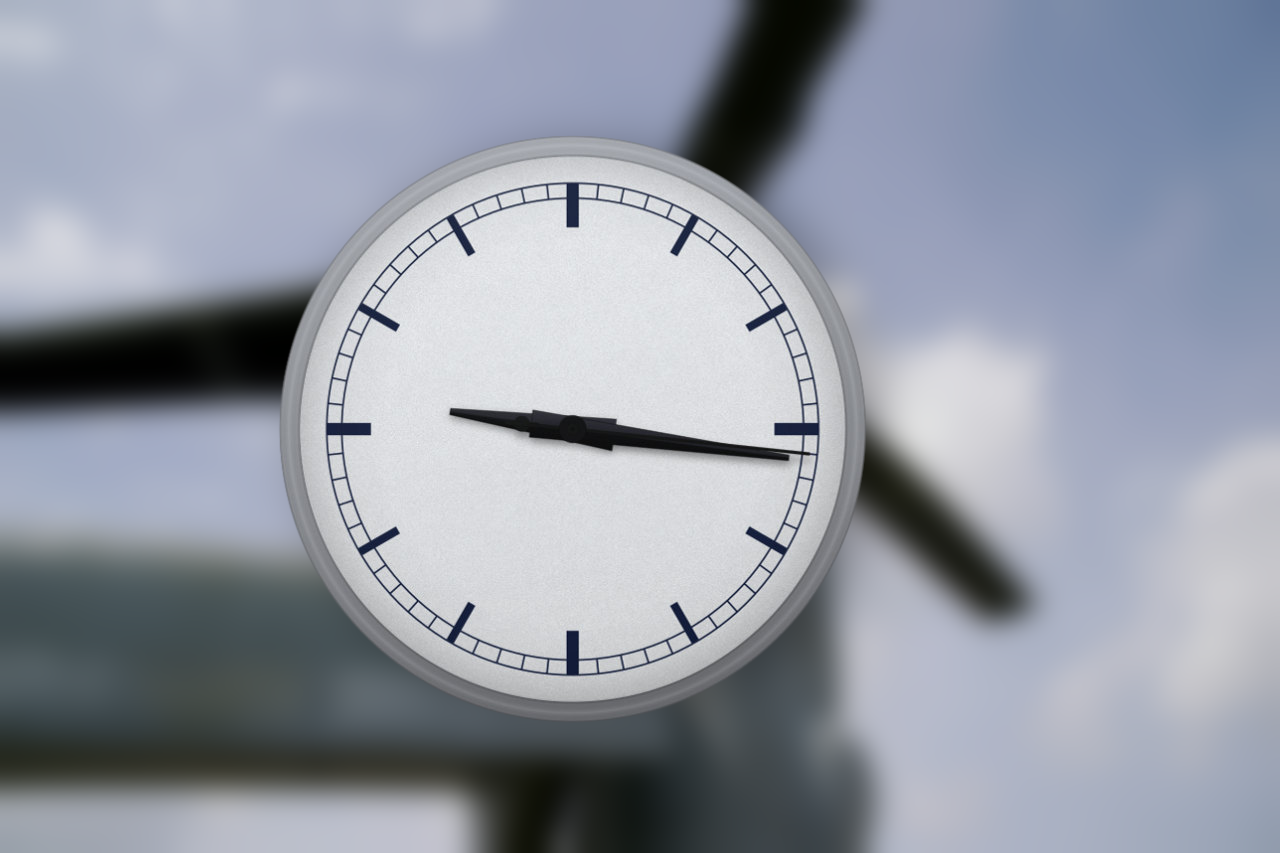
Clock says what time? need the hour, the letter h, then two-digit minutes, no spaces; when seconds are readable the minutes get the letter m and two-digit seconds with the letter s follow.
9h16m16s
